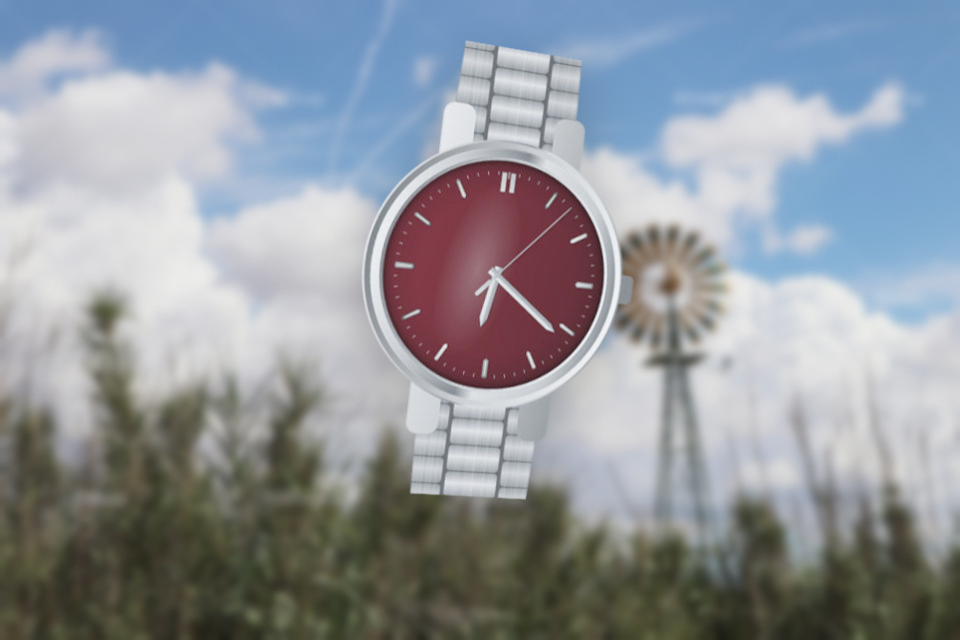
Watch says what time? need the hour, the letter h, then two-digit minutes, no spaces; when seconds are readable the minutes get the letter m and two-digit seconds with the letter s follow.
6h21m07s
